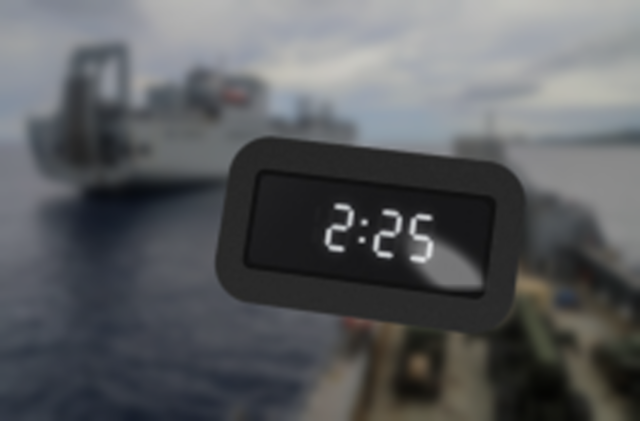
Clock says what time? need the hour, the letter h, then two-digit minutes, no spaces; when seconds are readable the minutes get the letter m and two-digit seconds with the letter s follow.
2h25
